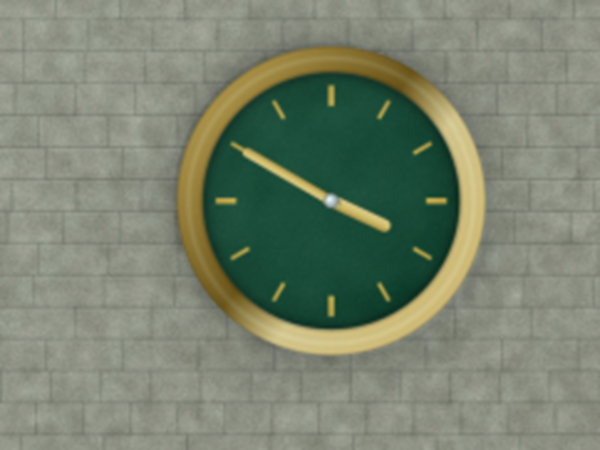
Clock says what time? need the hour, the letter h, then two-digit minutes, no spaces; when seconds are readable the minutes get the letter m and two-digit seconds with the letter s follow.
3h50
